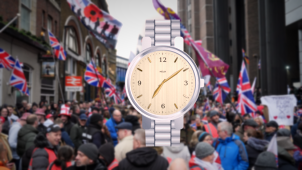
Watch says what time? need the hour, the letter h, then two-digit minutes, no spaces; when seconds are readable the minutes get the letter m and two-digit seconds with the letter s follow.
7h09
